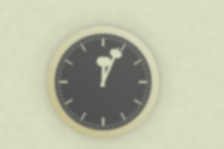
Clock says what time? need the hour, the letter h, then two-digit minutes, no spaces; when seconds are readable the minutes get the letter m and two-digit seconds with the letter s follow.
12h04
